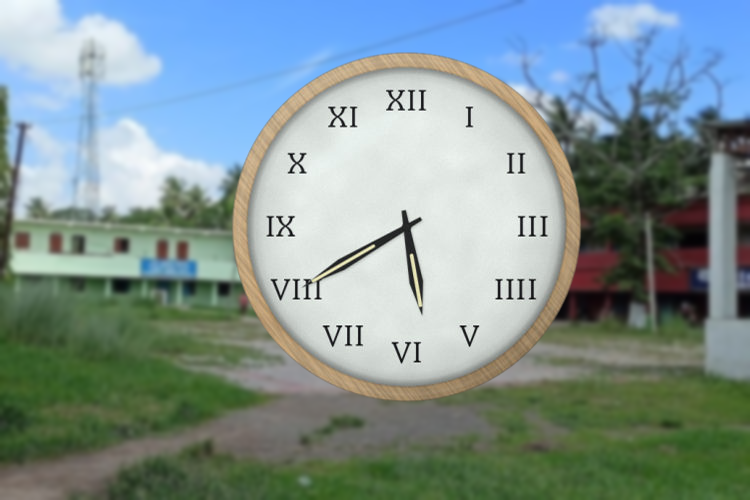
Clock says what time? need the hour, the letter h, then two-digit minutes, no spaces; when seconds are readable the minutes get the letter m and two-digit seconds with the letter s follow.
5h40
